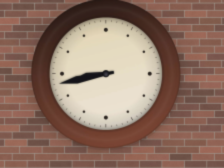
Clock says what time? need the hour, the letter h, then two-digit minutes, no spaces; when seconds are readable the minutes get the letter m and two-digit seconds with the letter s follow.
8h43
